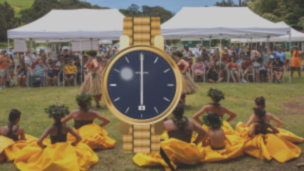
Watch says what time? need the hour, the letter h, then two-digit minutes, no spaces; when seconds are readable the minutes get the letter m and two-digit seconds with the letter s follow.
6h00
